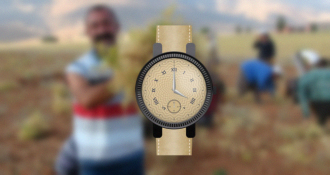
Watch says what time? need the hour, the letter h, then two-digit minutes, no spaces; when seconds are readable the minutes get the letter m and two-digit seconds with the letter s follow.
4h00
